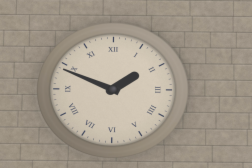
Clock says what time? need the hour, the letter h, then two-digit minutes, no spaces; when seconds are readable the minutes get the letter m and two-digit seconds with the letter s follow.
1h49
